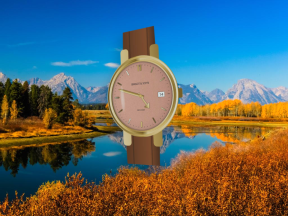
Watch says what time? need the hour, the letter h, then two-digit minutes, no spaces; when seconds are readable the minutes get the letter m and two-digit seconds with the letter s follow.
4h48
